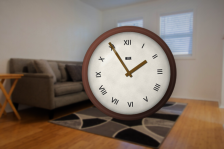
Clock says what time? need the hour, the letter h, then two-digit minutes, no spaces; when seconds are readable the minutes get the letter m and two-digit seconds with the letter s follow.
1h55
